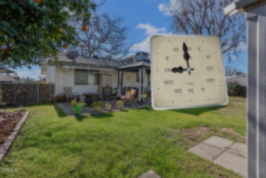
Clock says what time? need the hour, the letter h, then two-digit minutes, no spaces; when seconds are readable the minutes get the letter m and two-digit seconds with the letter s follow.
8h59
